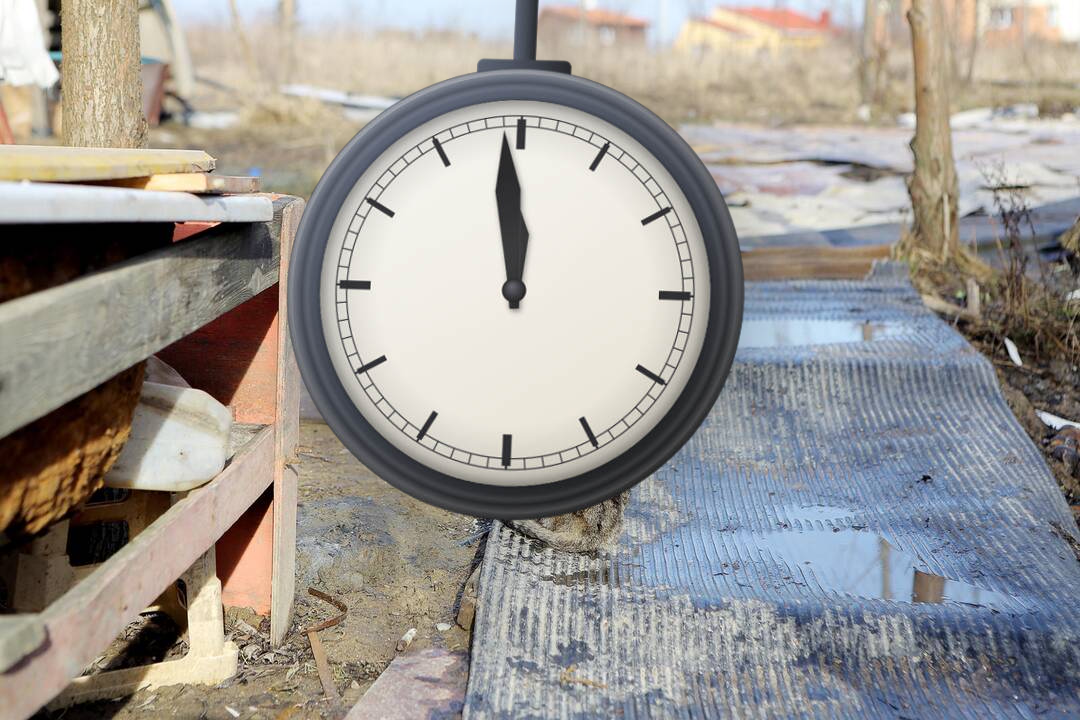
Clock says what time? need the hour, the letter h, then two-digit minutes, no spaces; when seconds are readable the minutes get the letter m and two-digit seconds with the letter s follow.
11h59
